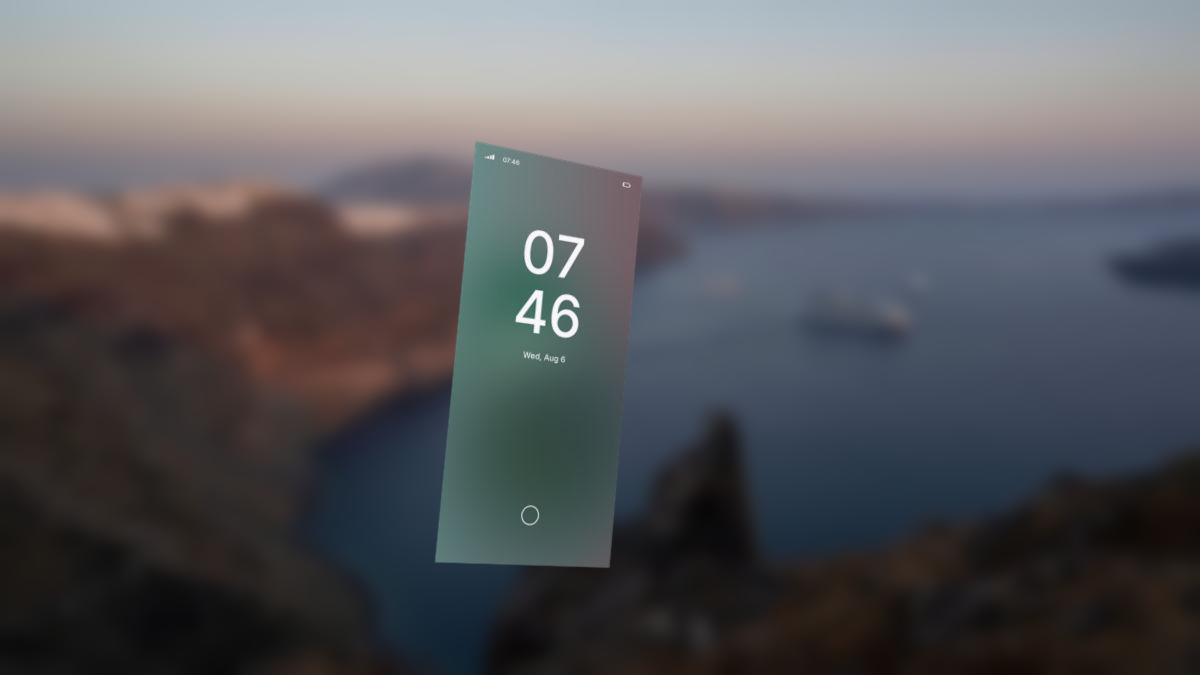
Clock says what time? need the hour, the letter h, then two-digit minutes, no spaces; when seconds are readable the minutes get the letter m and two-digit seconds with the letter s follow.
7h46
